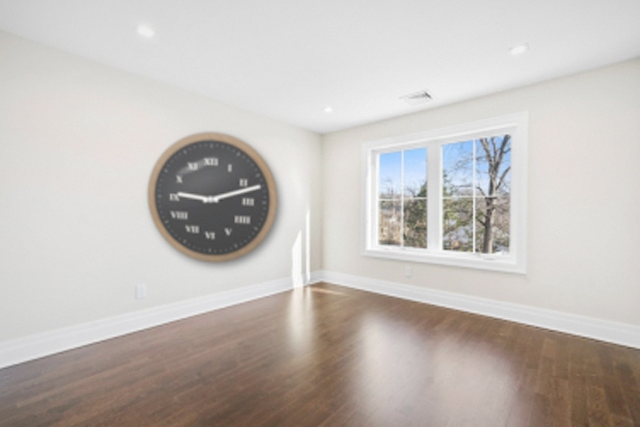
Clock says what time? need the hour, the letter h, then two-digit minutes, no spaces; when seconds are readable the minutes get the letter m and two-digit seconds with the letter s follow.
9h12
